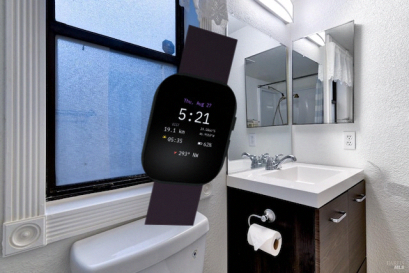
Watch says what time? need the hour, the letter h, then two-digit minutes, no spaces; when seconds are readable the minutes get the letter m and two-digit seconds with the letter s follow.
5h21
